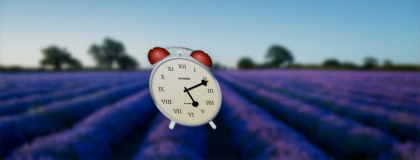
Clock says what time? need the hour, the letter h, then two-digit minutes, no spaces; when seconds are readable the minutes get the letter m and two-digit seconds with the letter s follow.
5h11
